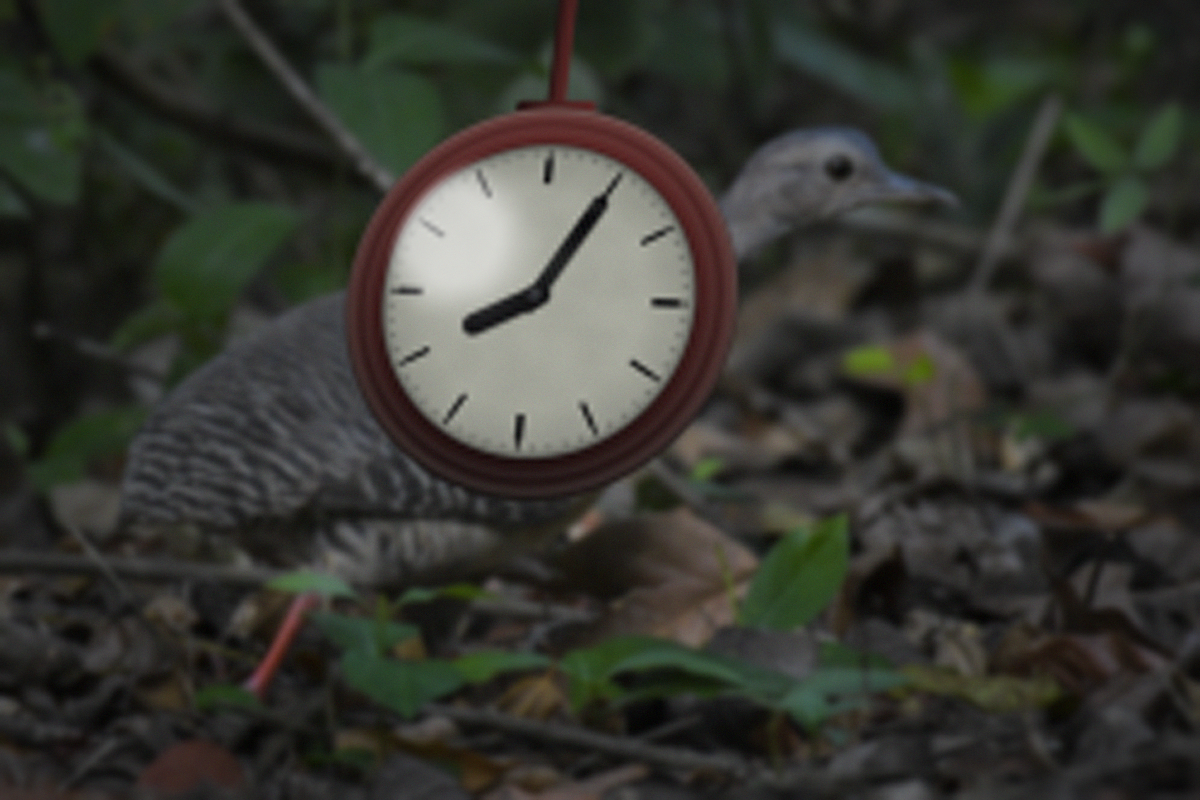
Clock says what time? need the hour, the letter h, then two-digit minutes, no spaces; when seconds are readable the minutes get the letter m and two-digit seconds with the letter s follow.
8h05
